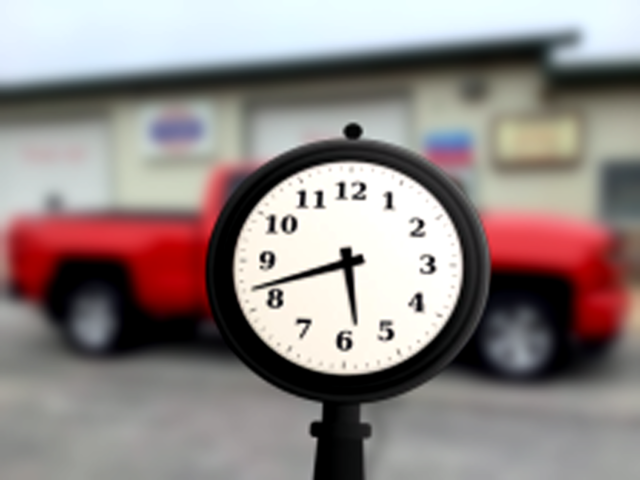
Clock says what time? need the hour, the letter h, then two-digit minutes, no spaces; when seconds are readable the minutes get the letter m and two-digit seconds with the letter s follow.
5h42
